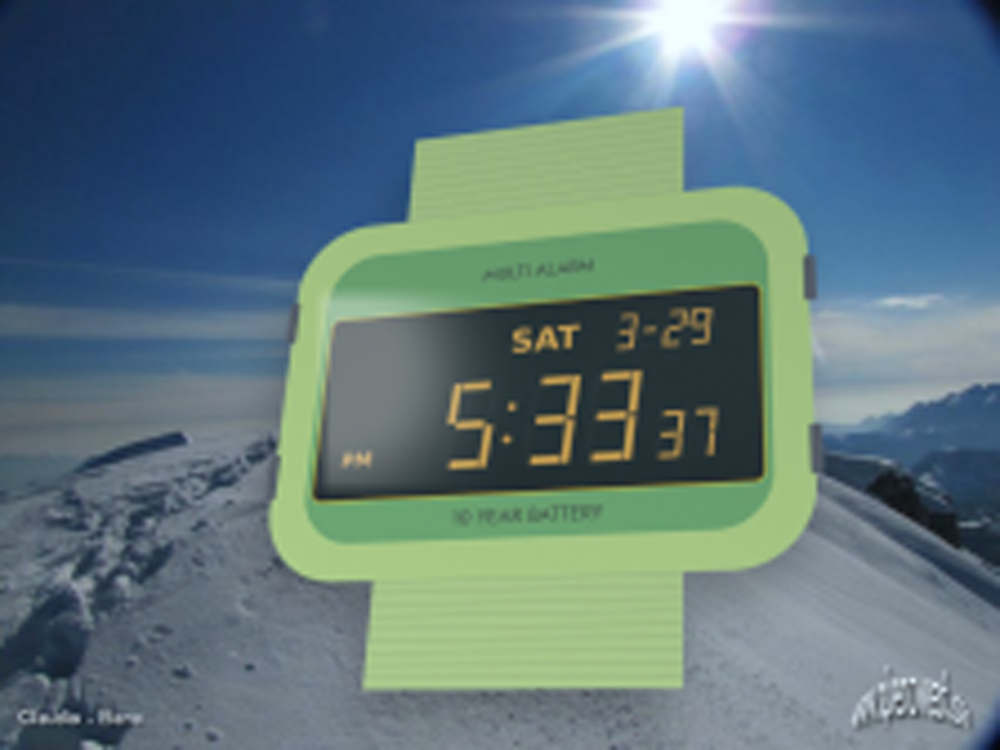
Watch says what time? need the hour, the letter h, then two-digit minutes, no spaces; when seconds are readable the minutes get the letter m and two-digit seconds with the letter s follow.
5h33m37s
